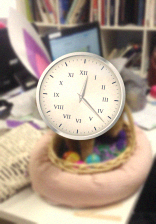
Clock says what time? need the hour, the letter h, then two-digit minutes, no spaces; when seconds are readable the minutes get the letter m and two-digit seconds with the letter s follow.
12h22
